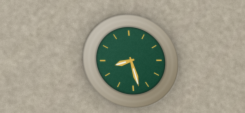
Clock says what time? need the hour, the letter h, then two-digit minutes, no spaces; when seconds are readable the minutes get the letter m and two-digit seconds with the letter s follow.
8h28
